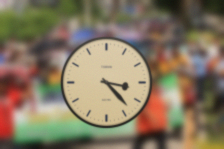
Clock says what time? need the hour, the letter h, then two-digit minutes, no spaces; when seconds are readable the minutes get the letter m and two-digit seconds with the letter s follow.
3h23
